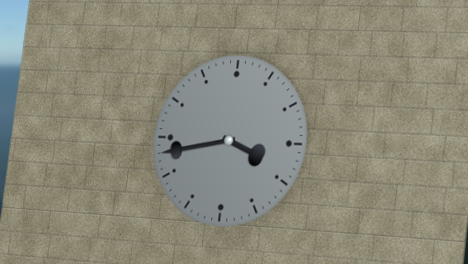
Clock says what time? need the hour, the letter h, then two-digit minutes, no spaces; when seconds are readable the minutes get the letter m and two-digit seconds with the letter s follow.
3h43
